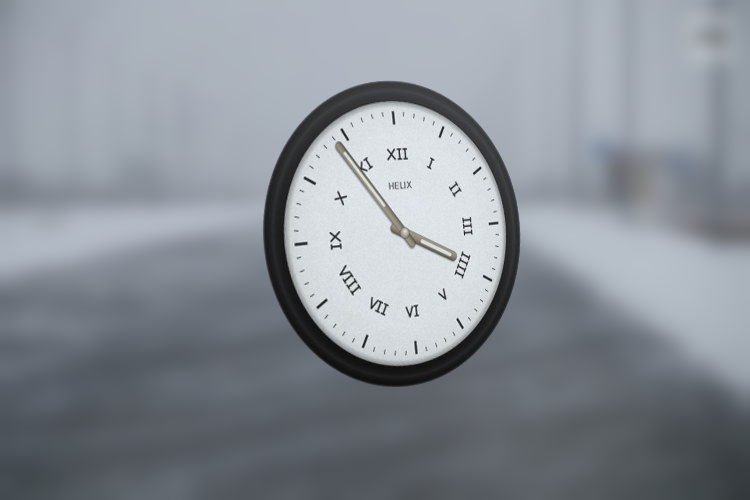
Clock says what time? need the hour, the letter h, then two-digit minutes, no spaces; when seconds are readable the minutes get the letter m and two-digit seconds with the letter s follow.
3h54
